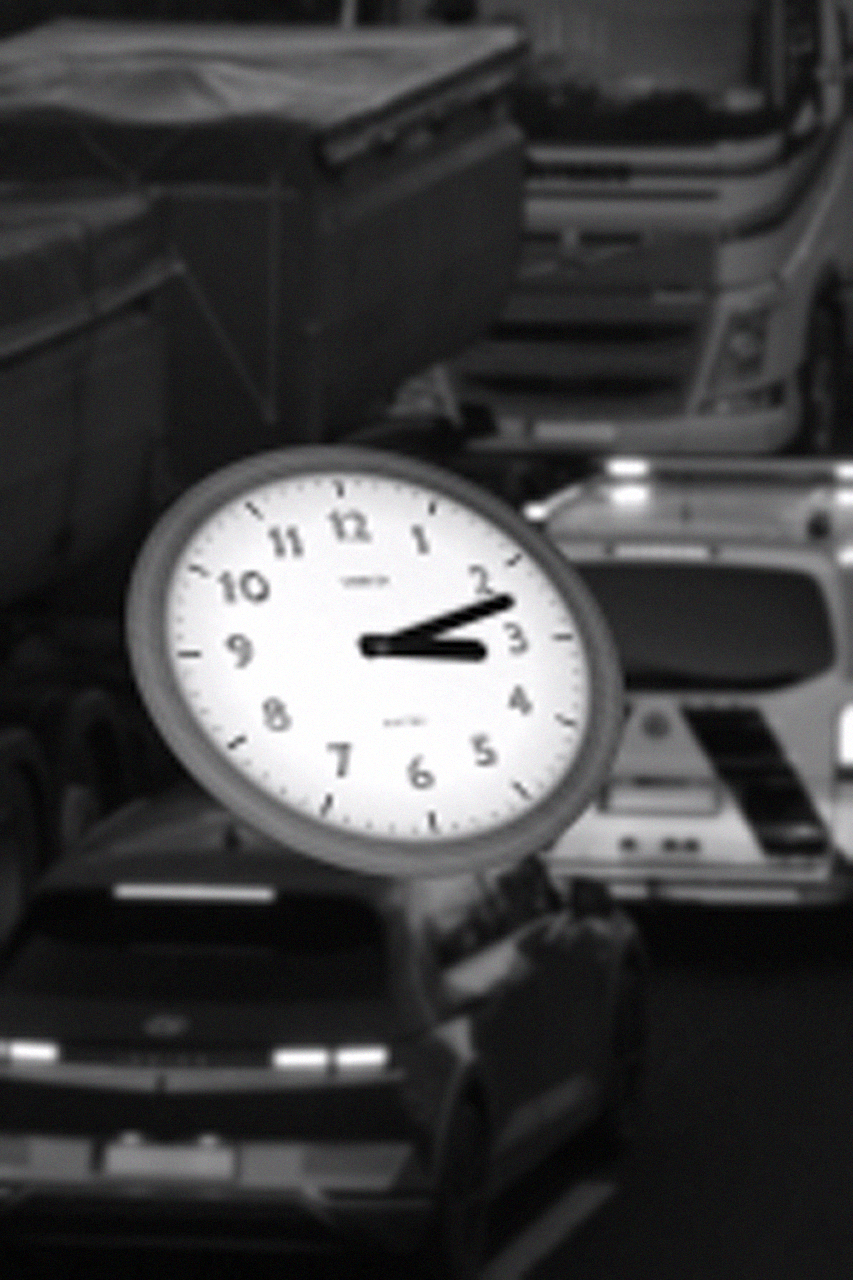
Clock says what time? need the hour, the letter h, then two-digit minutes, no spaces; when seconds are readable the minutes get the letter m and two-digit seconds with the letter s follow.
3h12
